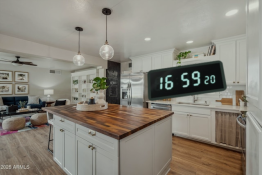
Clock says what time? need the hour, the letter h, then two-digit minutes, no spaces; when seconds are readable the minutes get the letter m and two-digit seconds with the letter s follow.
16h59m20s
